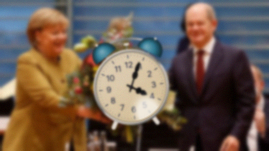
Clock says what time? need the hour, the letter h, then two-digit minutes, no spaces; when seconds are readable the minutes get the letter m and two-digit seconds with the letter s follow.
4h04
